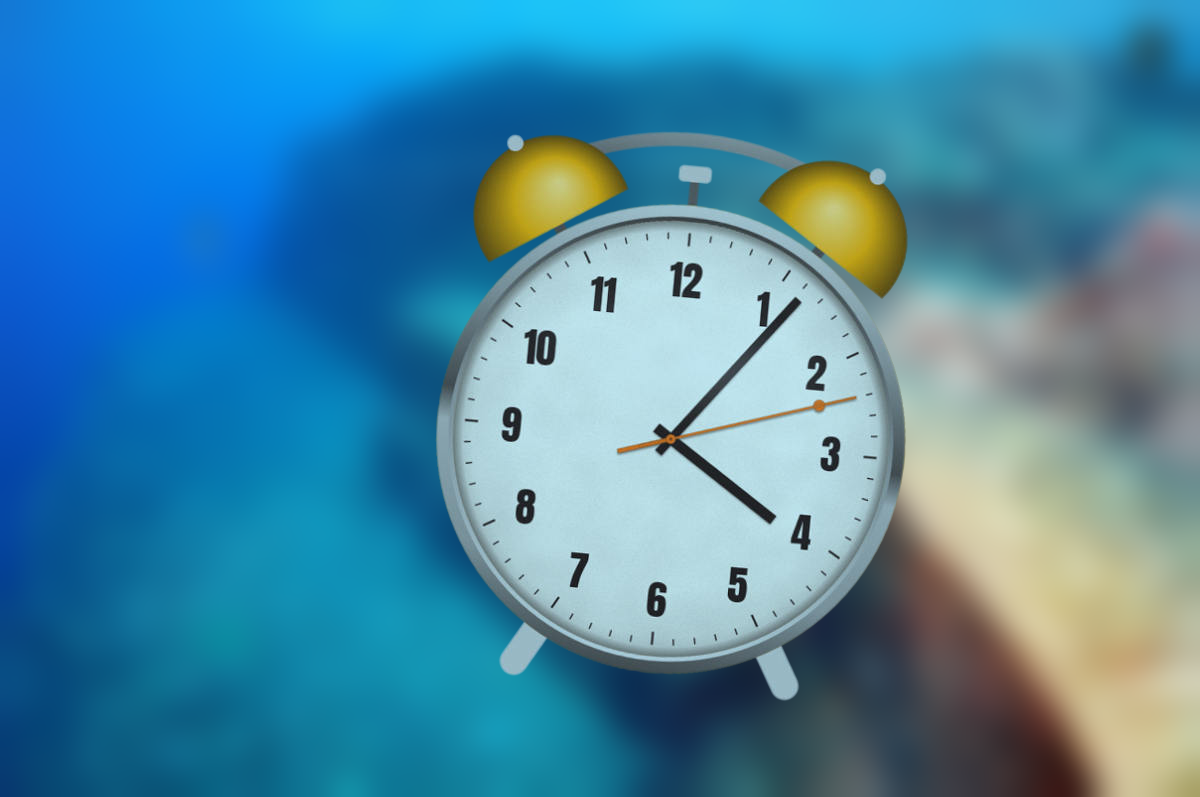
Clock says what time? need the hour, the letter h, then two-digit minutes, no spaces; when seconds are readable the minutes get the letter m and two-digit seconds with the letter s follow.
4h06m12s
